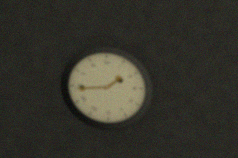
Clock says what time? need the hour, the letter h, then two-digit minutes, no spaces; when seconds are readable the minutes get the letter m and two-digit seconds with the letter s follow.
1h44
